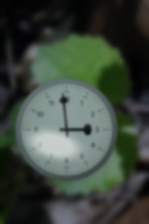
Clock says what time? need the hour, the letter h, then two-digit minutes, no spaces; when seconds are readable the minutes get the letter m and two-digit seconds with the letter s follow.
2h59
